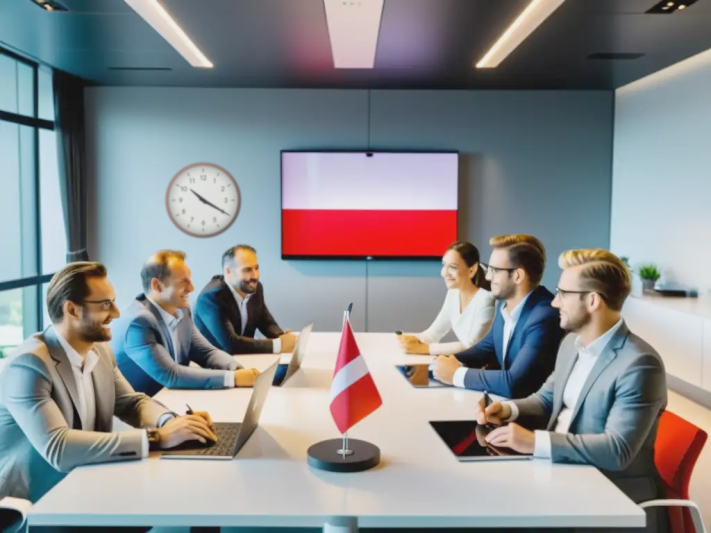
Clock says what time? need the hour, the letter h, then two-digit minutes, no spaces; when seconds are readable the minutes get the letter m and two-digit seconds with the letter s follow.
10h20
